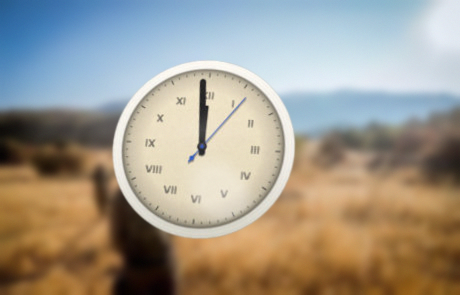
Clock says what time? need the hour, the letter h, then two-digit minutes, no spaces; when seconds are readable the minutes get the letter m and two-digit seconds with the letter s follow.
11h59m06s
